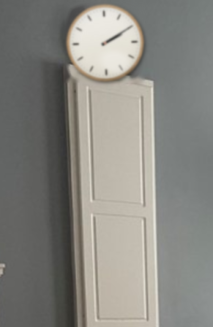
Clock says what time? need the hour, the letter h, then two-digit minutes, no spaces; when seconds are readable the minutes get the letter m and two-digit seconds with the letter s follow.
2h10
